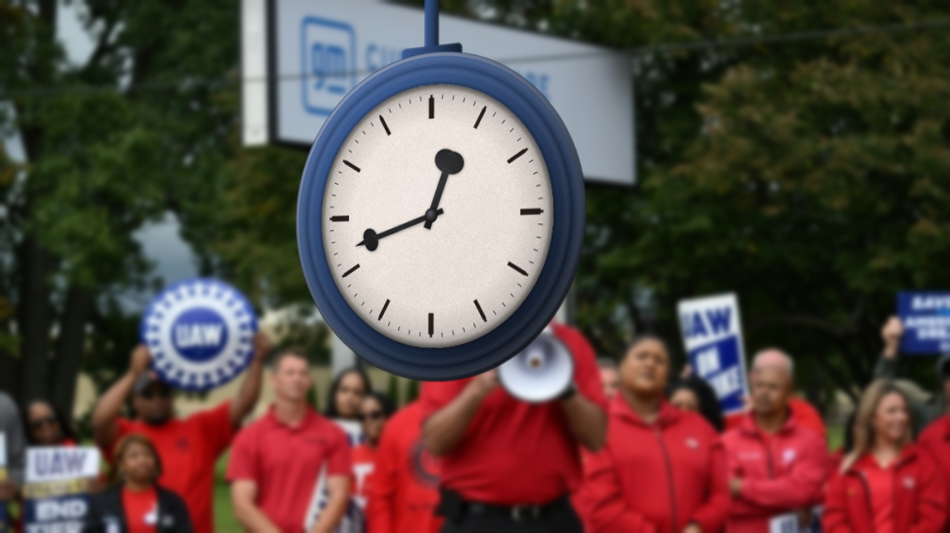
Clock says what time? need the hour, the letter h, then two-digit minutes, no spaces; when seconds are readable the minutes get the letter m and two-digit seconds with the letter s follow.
12h42
